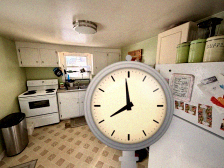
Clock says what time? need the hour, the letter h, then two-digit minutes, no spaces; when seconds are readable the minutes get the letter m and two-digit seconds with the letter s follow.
7h59
